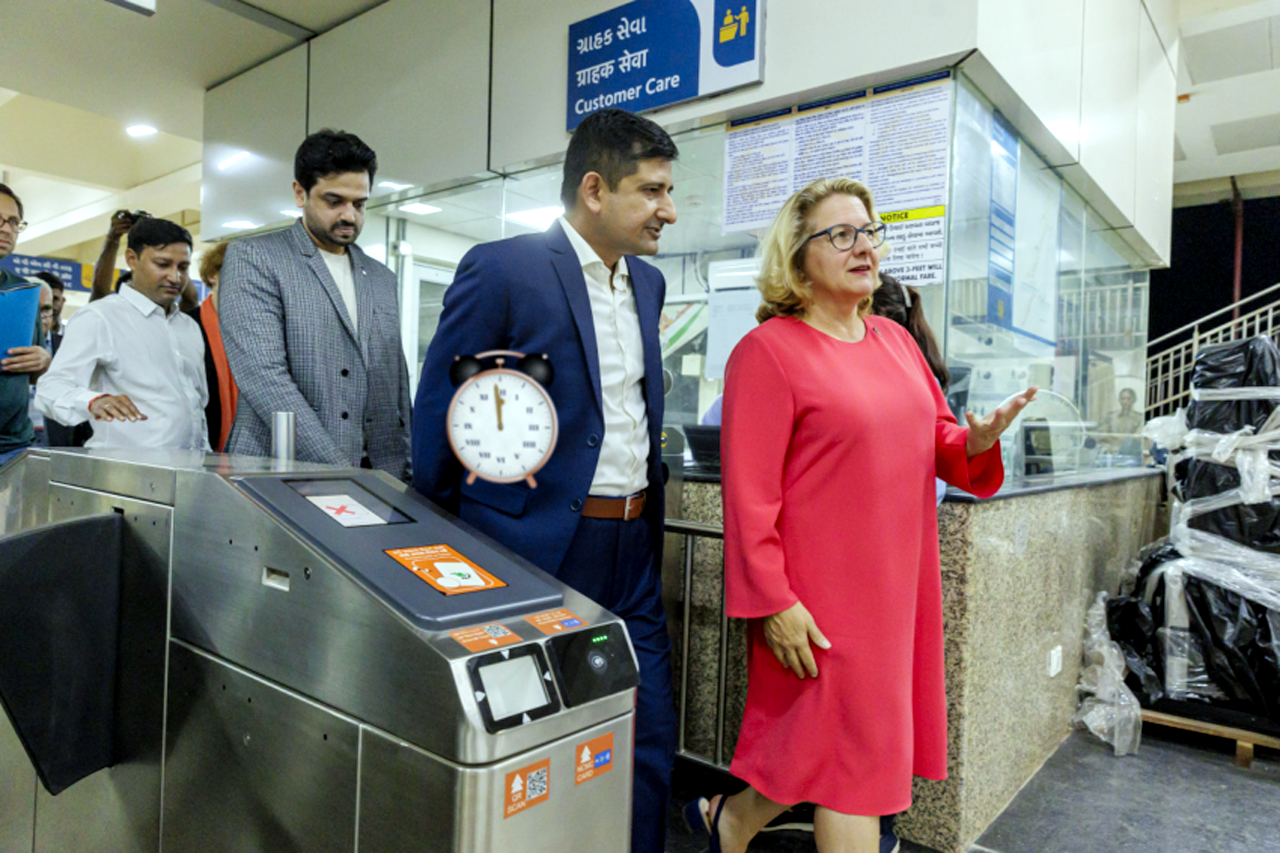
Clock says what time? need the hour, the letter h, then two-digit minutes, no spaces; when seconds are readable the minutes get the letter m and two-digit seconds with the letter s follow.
11h59
